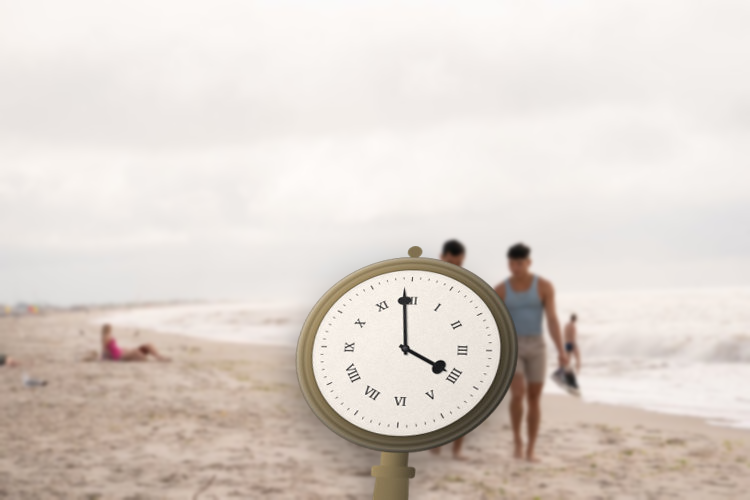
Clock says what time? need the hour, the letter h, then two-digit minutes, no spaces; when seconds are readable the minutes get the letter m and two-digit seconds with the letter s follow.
3h59
